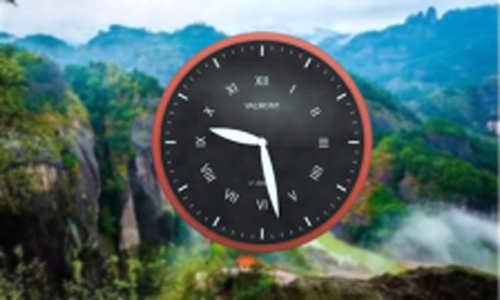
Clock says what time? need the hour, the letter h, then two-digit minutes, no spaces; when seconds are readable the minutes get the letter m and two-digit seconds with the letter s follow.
9h28
